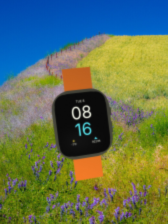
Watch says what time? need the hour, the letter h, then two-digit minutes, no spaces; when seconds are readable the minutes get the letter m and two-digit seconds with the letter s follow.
8h16
